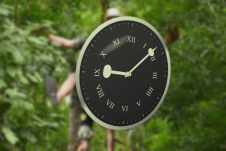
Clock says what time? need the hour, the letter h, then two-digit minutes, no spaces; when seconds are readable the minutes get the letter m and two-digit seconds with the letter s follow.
9h08
